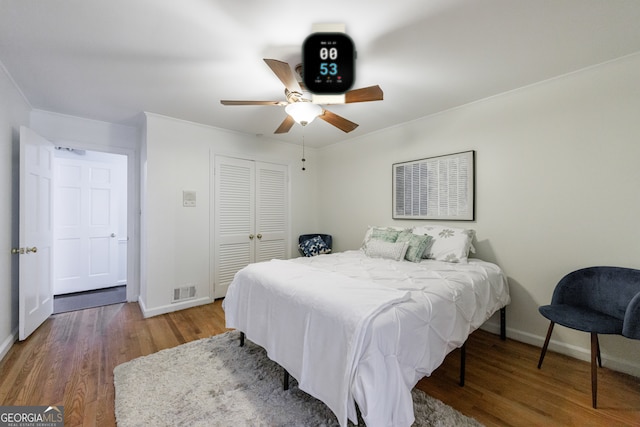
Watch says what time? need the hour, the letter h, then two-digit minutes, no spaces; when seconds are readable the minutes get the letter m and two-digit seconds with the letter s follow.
0h53
